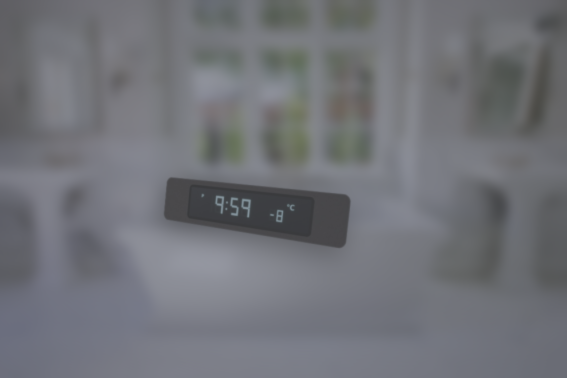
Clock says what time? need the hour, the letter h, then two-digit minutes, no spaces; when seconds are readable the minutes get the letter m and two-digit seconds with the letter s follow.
9h59
